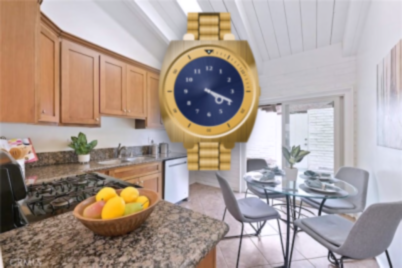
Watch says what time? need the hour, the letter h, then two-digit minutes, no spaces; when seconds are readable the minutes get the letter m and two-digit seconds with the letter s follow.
4h19
